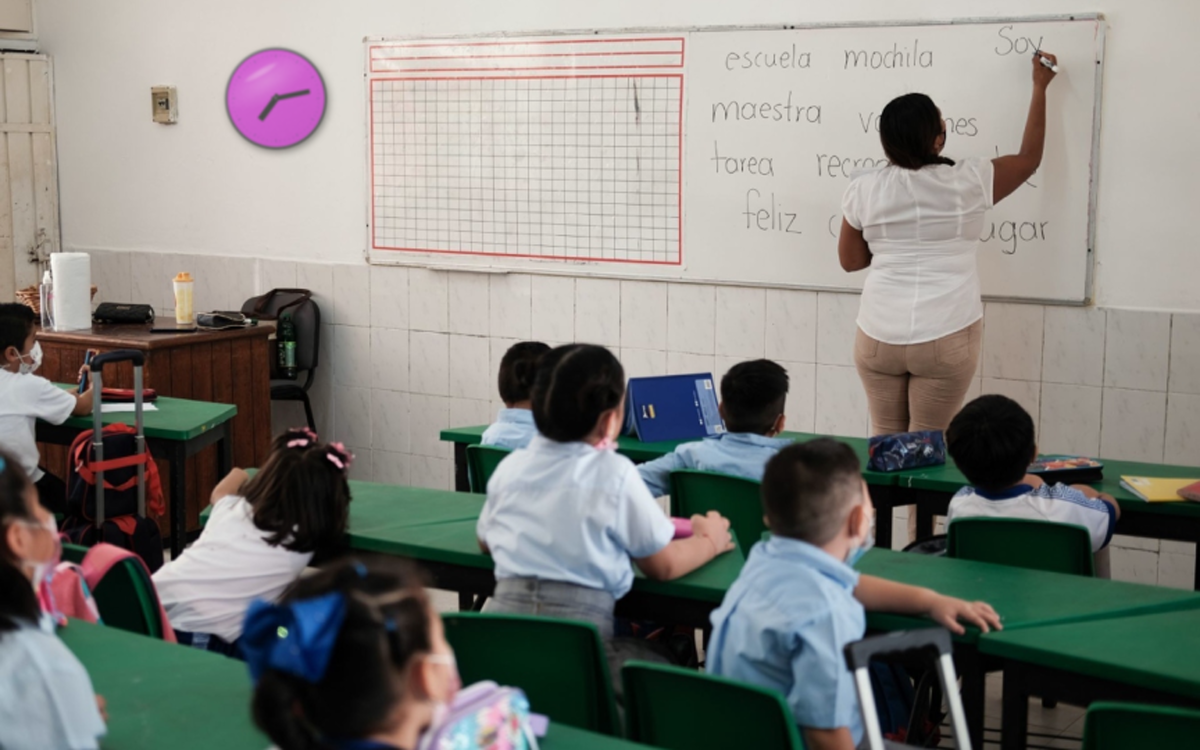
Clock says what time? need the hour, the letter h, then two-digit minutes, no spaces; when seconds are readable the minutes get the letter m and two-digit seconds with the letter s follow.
7h13
